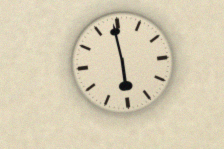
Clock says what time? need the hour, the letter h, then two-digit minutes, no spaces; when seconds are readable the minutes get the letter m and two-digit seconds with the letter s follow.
5h59
